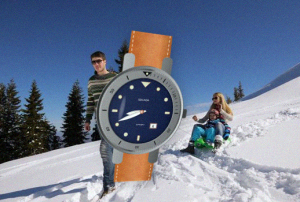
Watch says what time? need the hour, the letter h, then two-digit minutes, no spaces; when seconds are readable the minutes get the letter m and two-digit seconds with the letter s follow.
8h41
